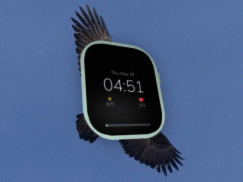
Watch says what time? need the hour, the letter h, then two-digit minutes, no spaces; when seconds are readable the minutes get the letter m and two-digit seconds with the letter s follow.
4h51
